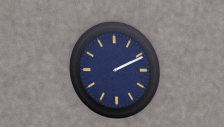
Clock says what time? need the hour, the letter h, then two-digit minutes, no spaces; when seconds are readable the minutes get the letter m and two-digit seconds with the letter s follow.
2h11
